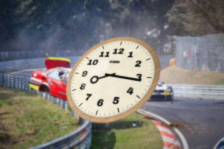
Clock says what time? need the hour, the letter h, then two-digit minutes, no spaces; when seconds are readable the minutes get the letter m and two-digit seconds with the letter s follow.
8h16
